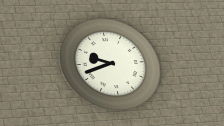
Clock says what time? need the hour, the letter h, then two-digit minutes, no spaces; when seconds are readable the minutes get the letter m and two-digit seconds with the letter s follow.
9h42
